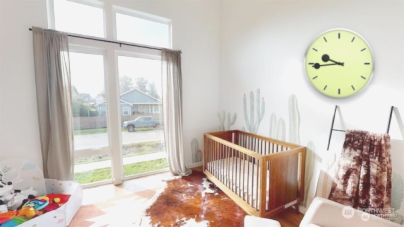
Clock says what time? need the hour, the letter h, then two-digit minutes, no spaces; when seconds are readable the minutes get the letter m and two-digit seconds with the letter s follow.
9h44
